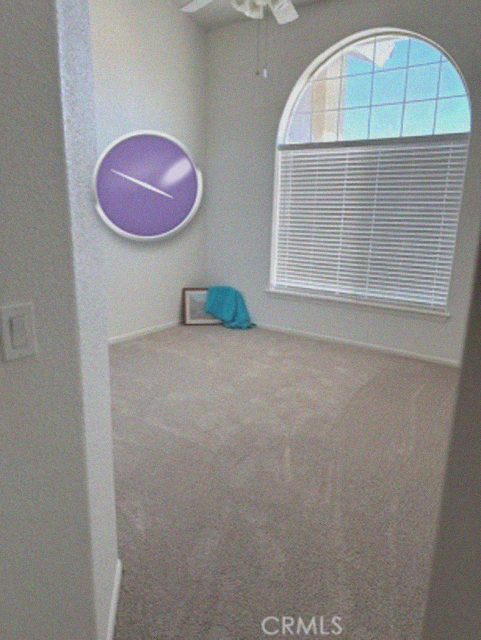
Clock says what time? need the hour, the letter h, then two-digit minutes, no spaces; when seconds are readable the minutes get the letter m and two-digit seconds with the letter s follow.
3h49
